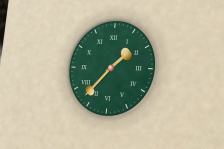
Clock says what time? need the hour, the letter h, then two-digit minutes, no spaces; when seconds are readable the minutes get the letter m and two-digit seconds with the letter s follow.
1h37
